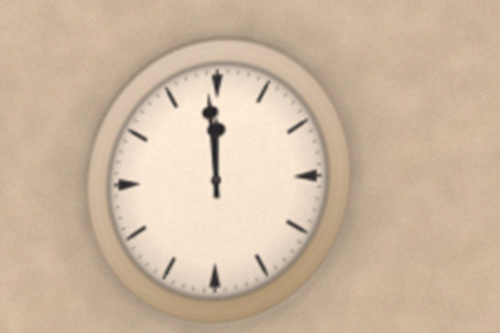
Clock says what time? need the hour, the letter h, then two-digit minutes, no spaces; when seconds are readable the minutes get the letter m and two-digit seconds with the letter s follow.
11h59
